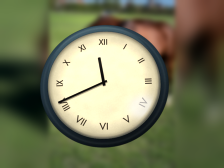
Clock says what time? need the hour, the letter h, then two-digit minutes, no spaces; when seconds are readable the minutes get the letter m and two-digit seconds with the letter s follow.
11h41
